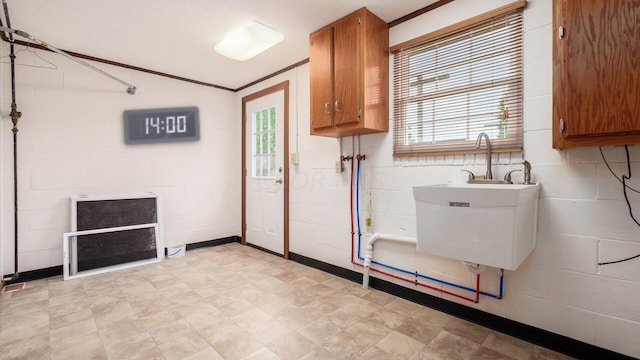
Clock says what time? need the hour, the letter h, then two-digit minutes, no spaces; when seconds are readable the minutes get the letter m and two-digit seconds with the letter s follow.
14h00
